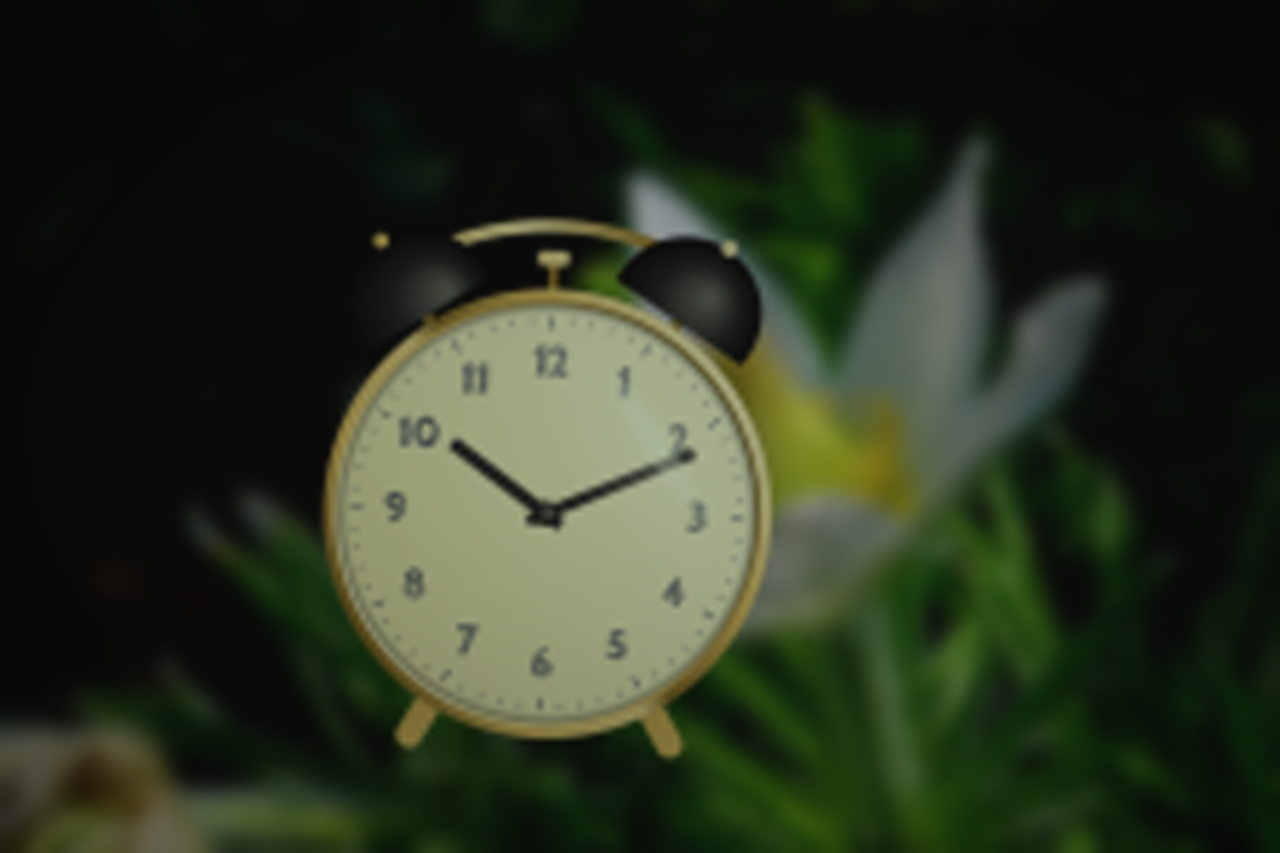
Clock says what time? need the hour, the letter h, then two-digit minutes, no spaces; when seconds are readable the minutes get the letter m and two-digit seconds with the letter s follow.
10h11
